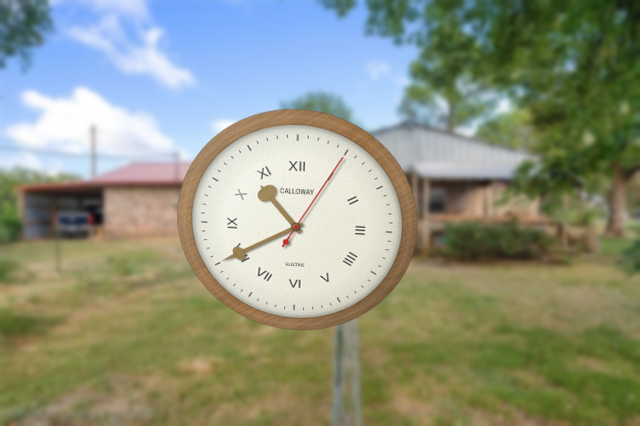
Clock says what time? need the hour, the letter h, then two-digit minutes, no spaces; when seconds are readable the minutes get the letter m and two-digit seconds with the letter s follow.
10h40m05s
